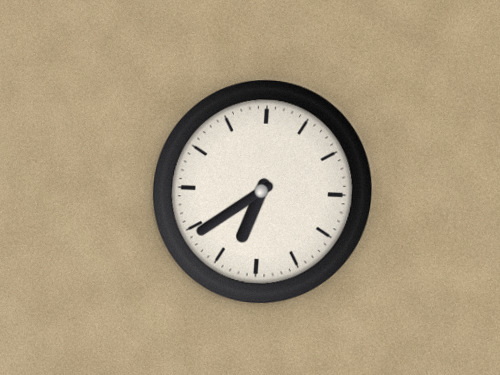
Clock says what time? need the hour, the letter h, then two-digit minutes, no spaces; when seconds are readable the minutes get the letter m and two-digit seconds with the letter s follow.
6h39
